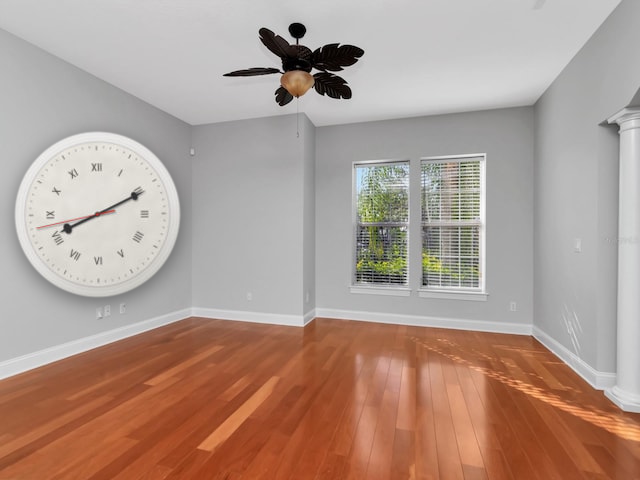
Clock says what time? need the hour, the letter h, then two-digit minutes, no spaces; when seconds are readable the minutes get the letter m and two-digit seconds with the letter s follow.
8h10m43s
